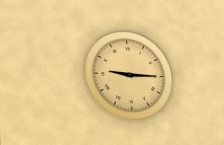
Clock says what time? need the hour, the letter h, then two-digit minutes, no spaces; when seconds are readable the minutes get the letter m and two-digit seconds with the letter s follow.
9h15
